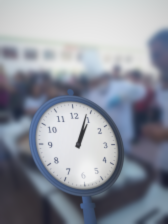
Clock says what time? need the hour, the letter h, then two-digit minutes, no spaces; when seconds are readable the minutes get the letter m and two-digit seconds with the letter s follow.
1h04
